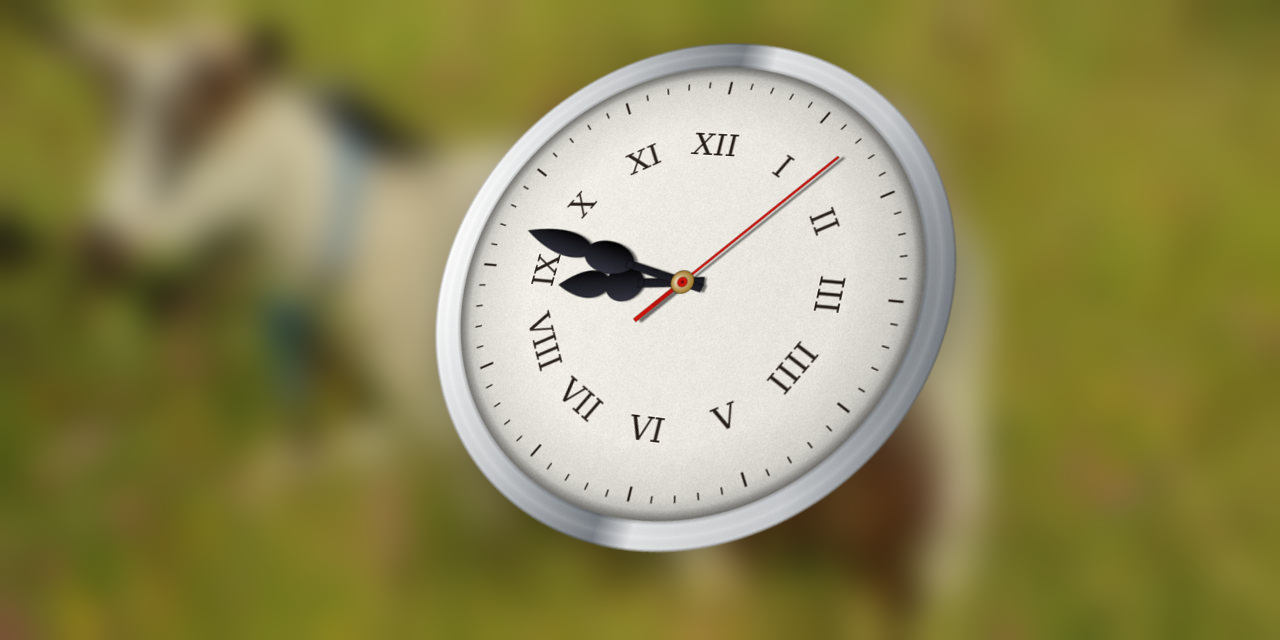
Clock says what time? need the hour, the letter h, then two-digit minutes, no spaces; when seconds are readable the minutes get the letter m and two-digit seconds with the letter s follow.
8h47m07s
